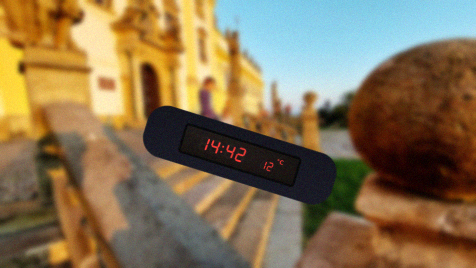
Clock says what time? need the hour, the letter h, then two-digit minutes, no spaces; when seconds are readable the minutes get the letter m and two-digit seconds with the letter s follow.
14h42
